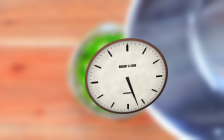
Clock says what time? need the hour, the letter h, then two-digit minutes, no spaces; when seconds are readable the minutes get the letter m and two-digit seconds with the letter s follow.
5h27
